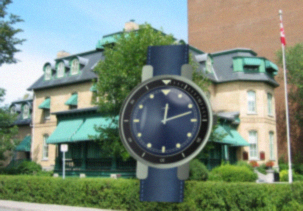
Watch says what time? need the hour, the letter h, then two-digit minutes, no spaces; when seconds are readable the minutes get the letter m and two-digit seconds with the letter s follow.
12h12
